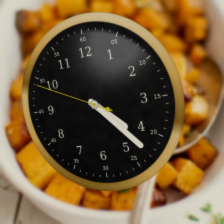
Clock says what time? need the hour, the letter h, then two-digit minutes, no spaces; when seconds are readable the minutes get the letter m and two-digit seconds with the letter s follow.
4h22m49s
